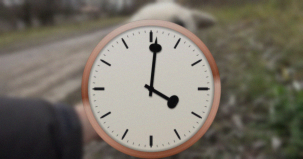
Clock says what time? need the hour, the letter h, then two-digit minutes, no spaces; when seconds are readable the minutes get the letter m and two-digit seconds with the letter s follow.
4h01
